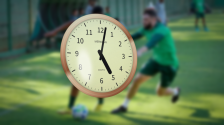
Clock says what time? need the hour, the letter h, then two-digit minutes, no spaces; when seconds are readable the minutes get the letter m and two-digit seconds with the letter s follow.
5h02
